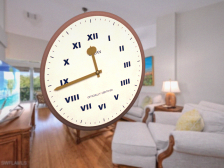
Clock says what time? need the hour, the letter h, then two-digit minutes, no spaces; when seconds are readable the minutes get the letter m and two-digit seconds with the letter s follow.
11h44
